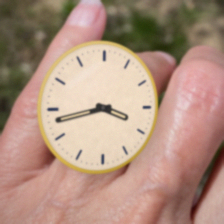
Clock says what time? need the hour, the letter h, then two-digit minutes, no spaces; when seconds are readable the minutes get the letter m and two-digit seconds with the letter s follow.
3h43
